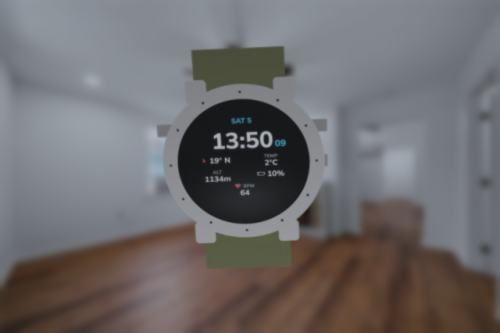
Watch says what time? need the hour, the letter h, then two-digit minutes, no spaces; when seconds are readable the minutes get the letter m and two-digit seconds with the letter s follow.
13h50m09s
